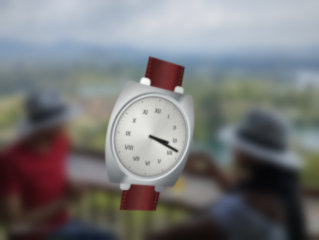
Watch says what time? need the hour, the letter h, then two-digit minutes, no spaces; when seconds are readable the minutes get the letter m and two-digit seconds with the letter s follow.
3h18
